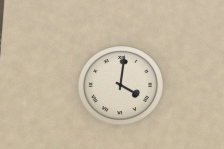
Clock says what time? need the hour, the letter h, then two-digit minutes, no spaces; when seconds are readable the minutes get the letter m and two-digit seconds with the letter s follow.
4h01
